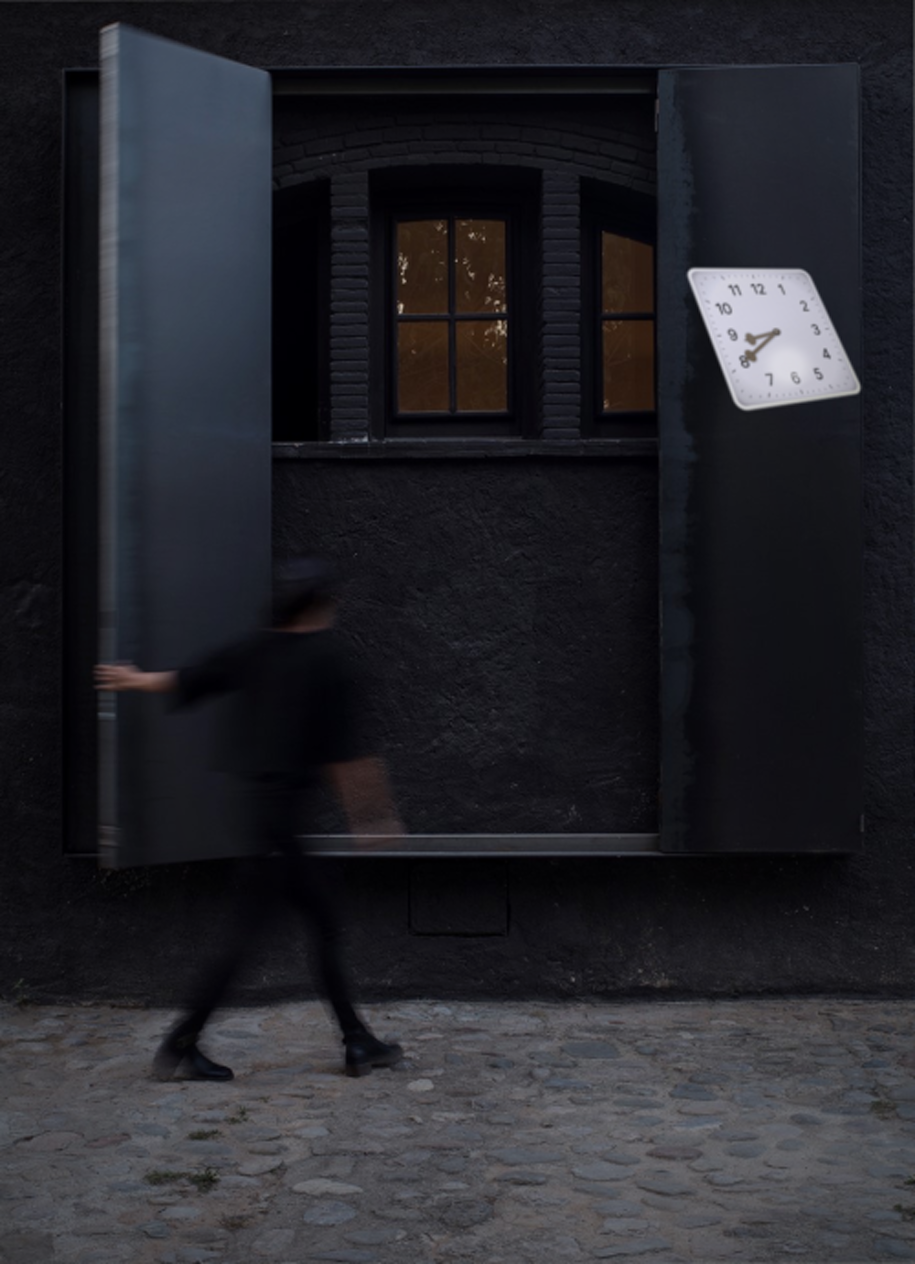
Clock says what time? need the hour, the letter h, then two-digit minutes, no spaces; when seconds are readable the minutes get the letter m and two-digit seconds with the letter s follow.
8h40
